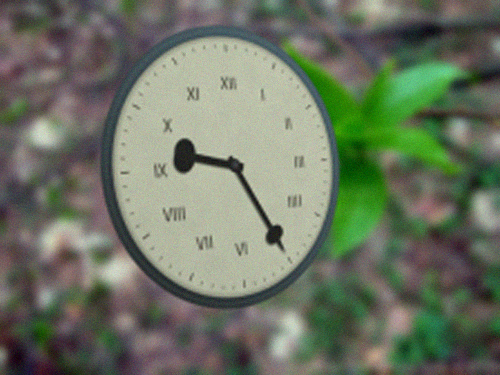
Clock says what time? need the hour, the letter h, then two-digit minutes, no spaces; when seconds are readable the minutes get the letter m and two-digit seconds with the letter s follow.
9h25
